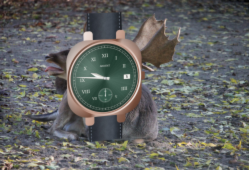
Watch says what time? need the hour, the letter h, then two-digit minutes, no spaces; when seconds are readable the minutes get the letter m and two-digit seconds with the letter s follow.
9h46
